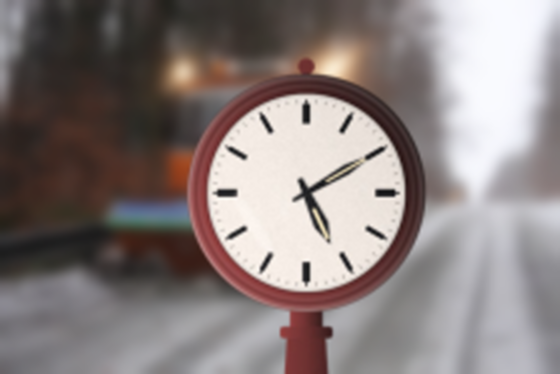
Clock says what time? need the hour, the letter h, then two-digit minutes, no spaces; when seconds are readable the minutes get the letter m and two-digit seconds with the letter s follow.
5h10
